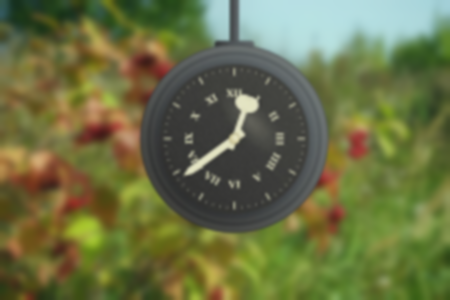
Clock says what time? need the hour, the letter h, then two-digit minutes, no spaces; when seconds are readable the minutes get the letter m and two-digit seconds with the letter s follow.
12h39
